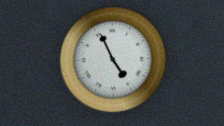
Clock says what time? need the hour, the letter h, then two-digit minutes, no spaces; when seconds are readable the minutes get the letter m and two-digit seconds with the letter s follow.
4h56
